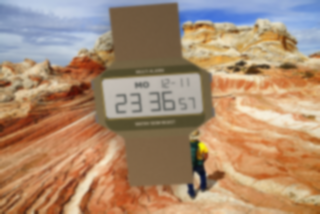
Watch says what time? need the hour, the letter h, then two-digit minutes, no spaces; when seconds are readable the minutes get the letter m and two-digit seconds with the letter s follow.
23h36
